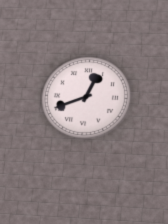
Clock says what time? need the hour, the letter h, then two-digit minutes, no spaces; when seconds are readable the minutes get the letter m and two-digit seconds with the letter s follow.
12h41
